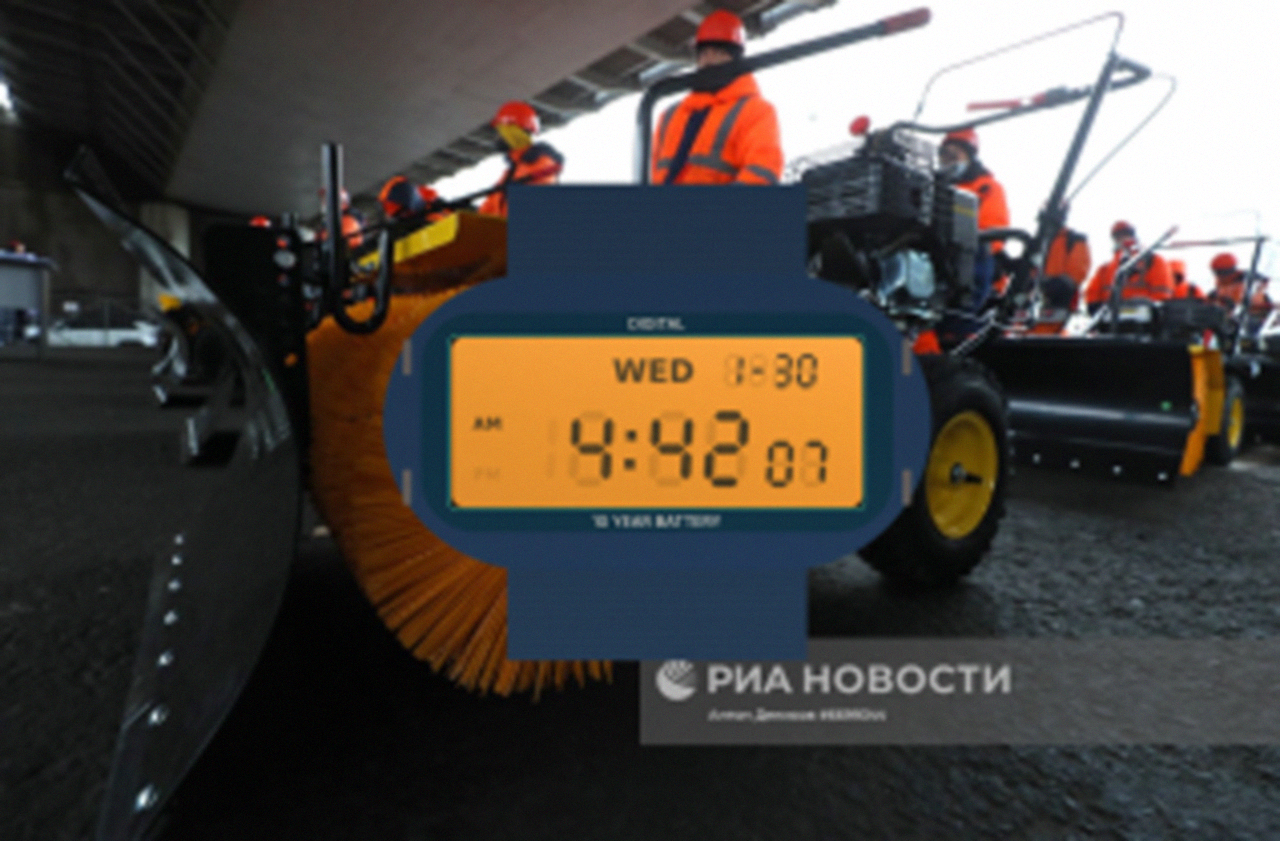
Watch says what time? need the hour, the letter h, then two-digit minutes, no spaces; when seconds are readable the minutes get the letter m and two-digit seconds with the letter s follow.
4h42m07s
